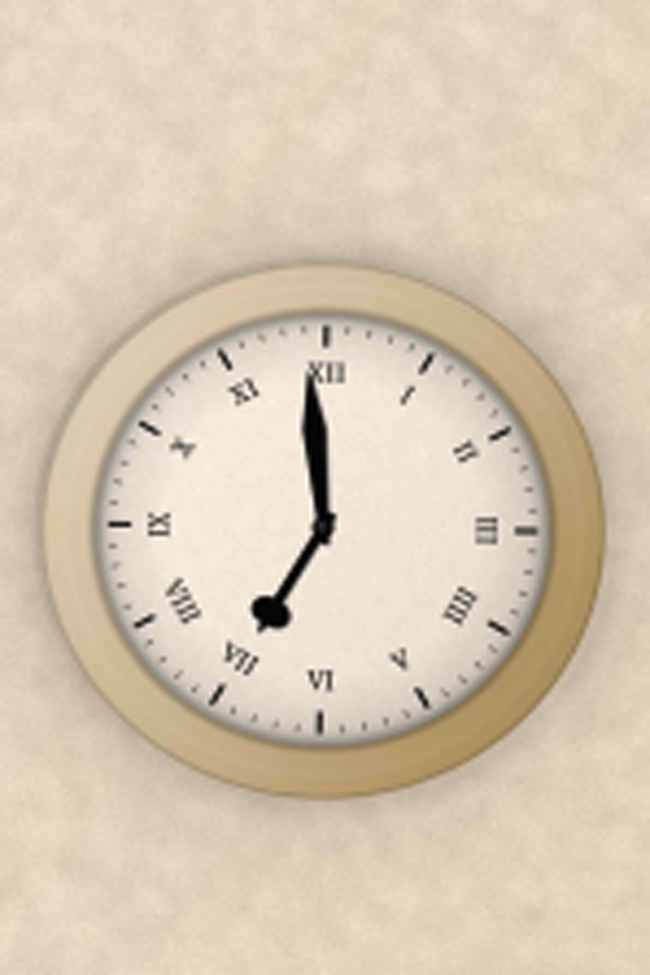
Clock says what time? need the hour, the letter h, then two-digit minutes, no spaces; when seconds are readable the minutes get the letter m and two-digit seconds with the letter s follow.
6h59
